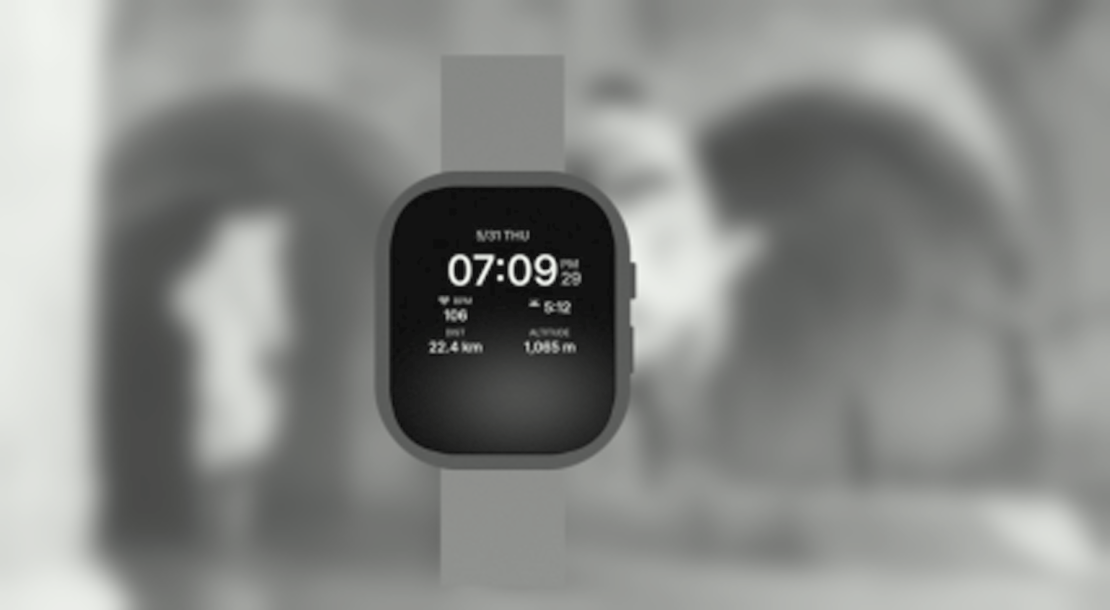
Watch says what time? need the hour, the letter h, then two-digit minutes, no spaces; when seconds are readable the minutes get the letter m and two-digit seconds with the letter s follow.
7h09
